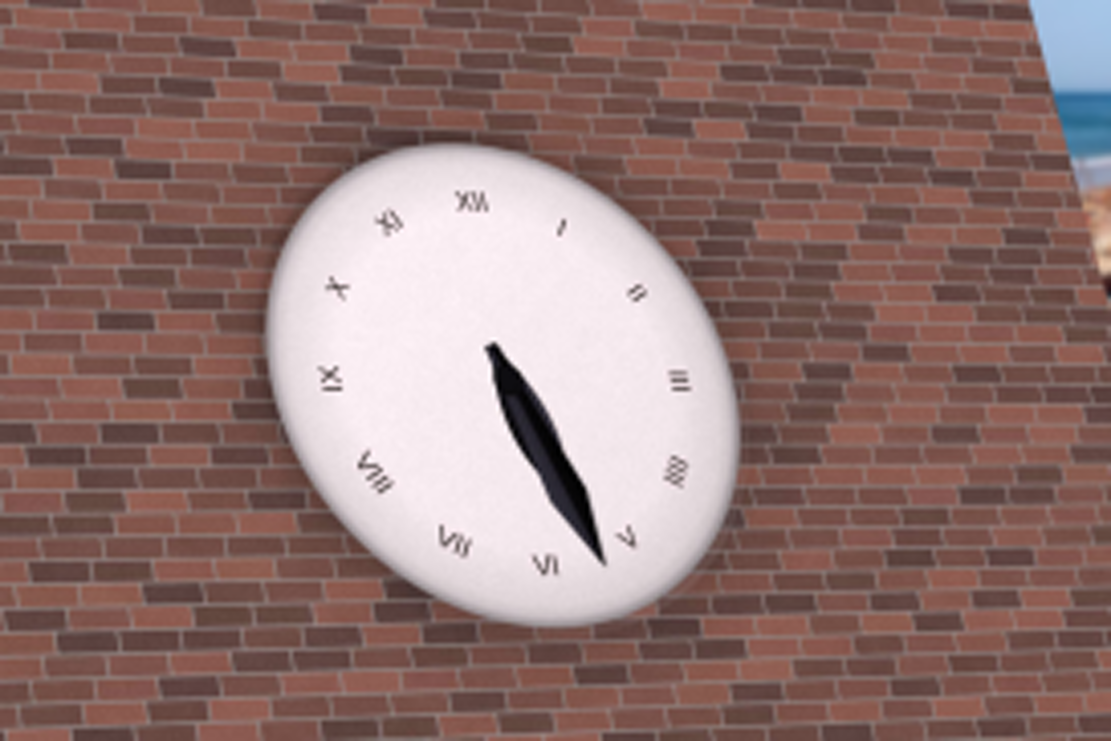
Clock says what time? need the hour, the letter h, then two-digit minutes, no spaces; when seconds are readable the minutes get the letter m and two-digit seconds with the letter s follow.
5h27
